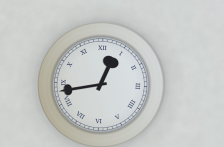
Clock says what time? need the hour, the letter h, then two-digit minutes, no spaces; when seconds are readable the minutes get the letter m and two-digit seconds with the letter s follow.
12h43
